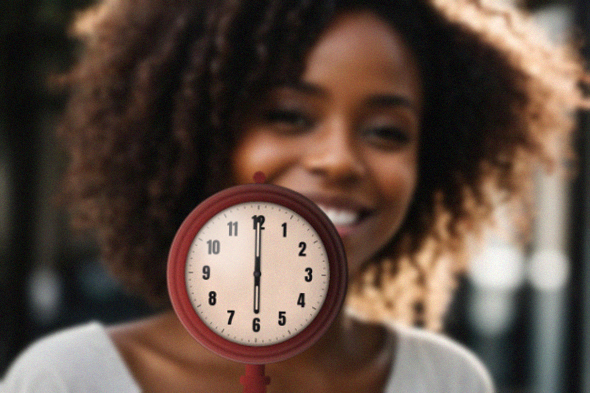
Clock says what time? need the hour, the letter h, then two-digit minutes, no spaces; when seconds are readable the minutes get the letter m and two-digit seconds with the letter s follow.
6h00
